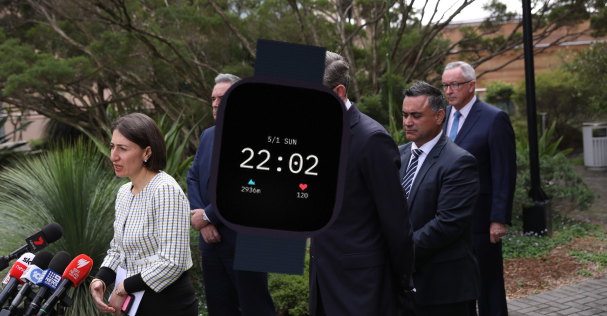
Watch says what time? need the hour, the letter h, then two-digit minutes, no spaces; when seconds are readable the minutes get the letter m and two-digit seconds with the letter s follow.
22h02
